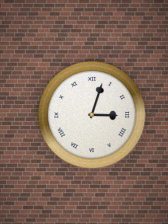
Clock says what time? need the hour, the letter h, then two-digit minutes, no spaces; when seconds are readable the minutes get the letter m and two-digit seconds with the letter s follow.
3h03
